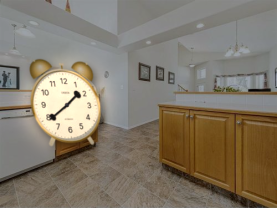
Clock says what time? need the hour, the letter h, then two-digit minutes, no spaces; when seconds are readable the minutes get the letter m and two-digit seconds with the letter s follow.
1h39
